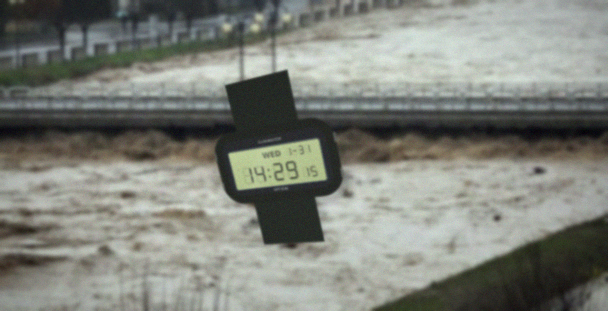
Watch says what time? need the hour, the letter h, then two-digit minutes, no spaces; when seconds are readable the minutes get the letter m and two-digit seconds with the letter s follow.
14h29
